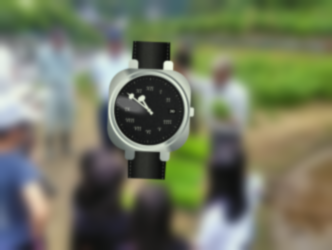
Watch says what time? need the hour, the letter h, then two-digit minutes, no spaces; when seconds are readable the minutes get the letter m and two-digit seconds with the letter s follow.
10h51
